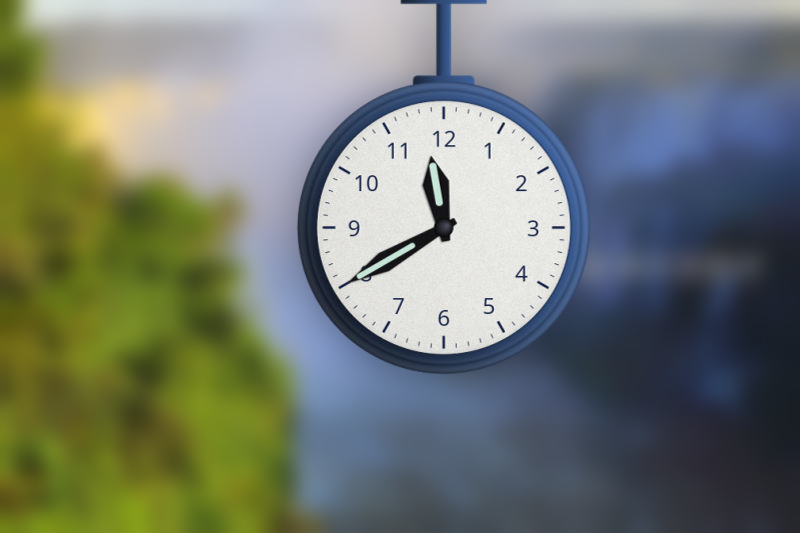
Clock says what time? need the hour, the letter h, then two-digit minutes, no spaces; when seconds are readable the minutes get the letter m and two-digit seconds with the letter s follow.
11h40
